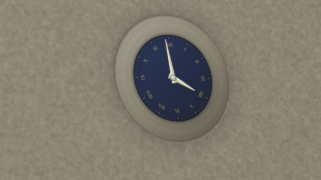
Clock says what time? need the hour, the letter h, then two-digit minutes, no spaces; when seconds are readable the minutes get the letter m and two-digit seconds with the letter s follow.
3h59
